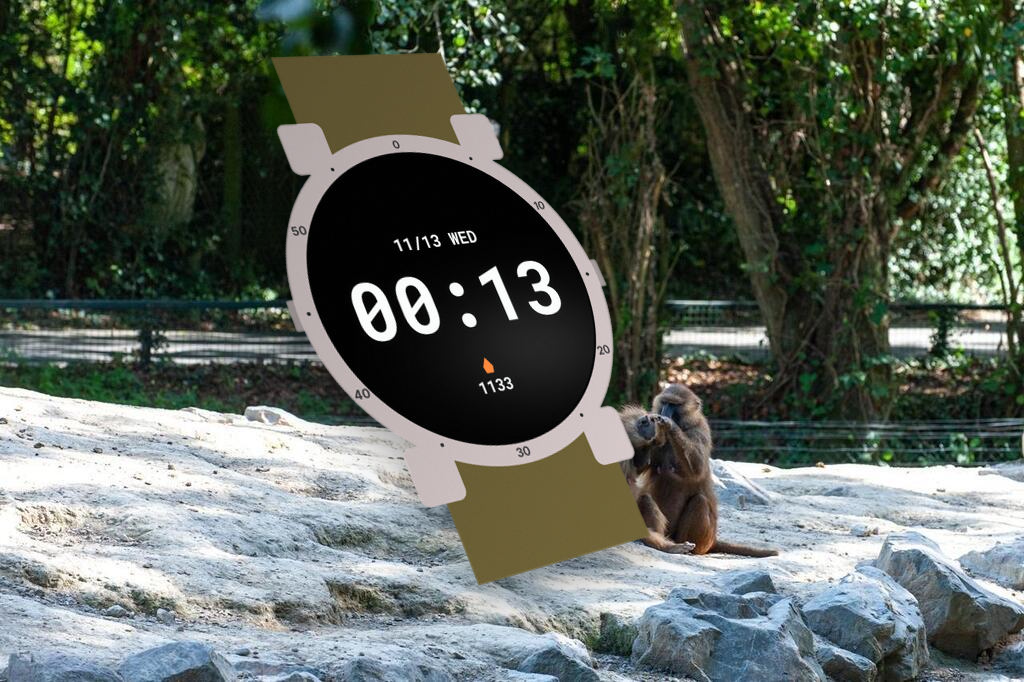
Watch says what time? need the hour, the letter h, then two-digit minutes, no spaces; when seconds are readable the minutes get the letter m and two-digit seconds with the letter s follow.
0h13
